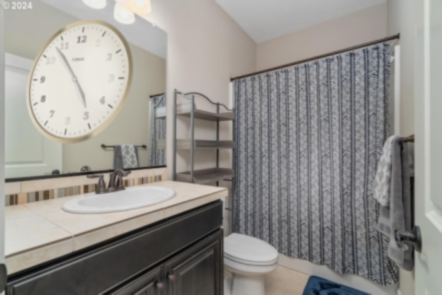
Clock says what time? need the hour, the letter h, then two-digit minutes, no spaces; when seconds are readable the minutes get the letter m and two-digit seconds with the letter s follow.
4h53
